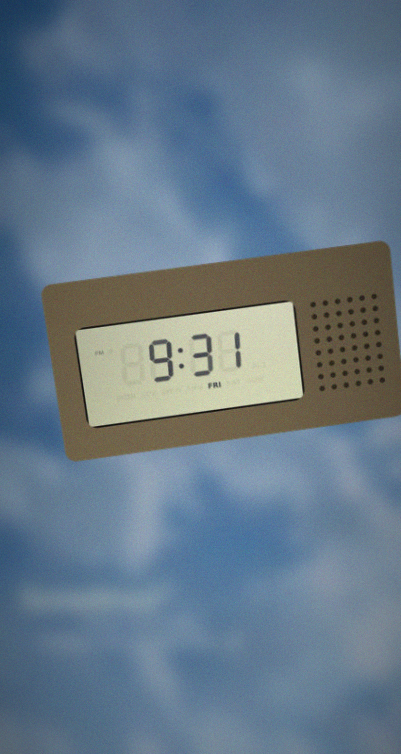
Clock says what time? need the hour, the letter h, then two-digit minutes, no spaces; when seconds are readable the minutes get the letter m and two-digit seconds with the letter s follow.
9h31
